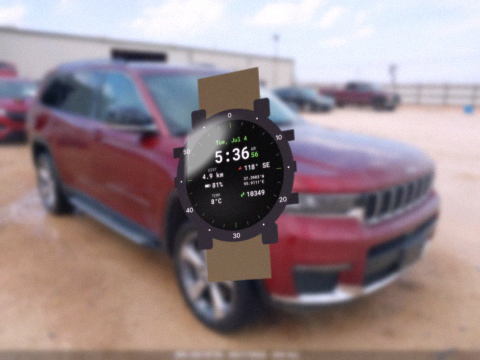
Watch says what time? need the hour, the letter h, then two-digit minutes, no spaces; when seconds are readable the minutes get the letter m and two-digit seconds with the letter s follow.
5h36
